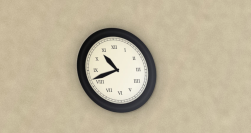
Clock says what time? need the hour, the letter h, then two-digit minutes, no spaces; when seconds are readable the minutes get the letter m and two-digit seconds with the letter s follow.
10h42
